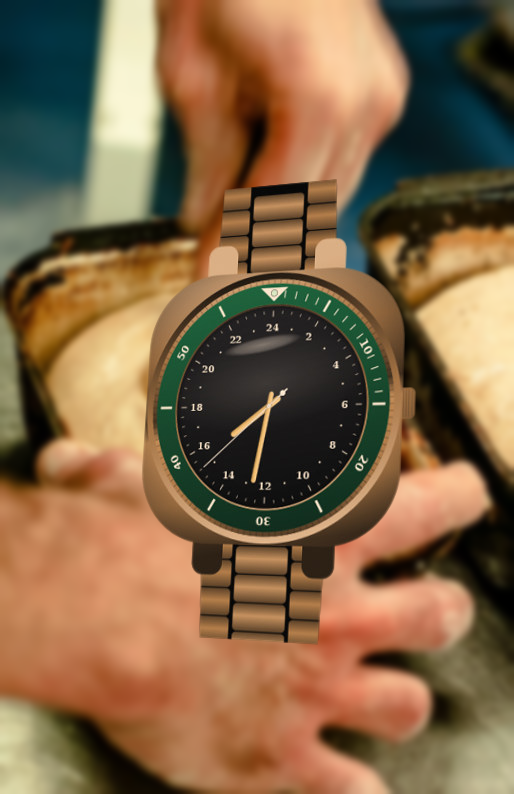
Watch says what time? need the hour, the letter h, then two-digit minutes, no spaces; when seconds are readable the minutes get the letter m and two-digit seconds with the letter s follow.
15h31m38s
